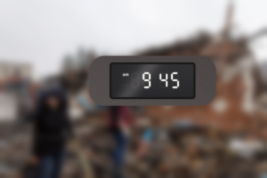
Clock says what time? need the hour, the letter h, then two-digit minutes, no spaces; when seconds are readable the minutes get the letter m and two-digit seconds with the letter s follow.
9h45
